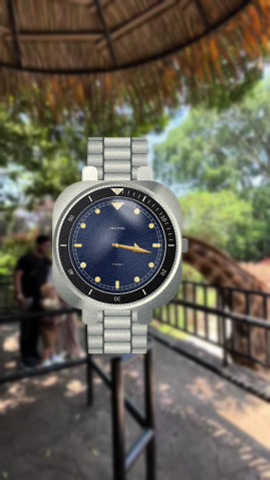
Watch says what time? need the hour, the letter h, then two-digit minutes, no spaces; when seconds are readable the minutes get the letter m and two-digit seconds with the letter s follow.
3h17
